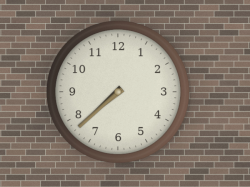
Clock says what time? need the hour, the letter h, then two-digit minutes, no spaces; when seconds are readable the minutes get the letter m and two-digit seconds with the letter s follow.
7h38
